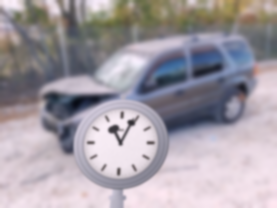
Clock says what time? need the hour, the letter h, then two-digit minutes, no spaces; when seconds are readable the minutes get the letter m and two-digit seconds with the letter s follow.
11h04
